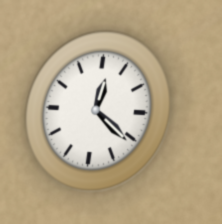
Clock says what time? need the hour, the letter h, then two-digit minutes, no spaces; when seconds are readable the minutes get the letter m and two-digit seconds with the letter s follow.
12h21
